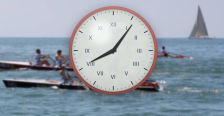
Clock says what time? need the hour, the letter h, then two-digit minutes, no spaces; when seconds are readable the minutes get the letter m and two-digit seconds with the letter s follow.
8h06
